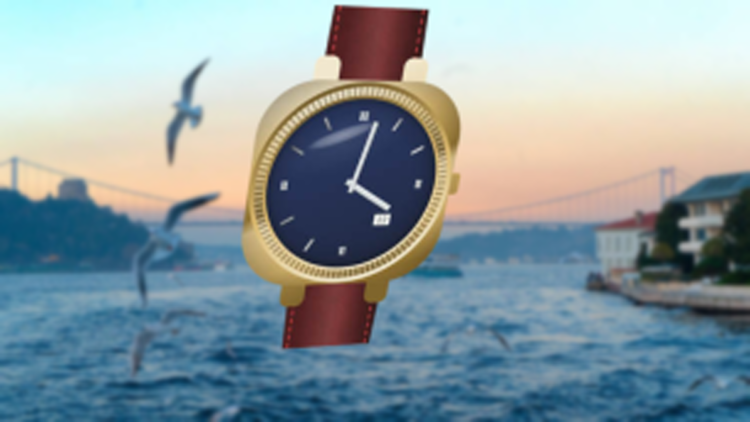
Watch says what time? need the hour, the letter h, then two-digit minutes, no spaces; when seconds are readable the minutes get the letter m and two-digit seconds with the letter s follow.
4h02
